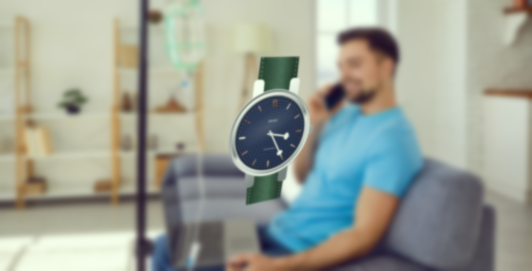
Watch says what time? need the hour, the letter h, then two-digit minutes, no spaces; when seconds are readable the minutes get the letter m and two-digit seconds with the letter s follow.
3h25
